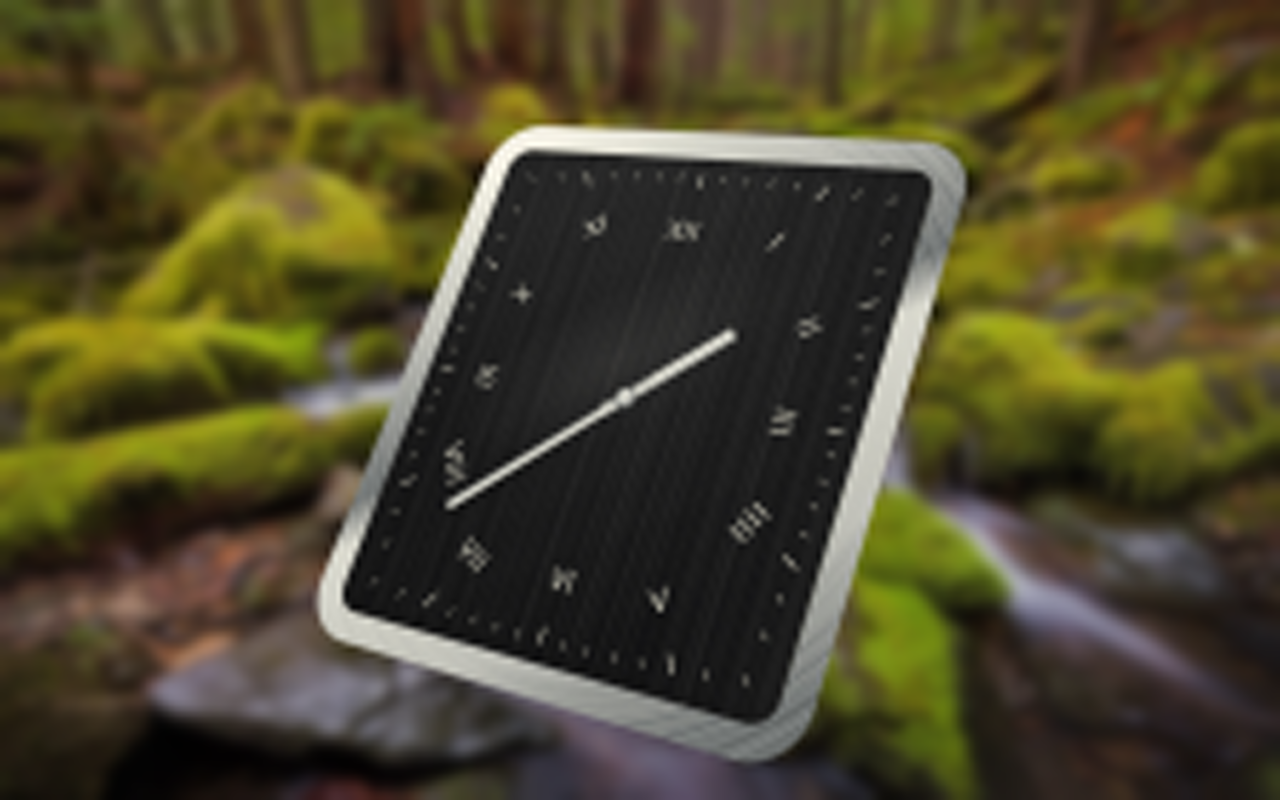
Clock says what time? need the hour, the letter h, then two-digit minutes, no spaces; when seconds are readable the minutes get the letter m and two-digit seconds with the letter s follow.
1h38
